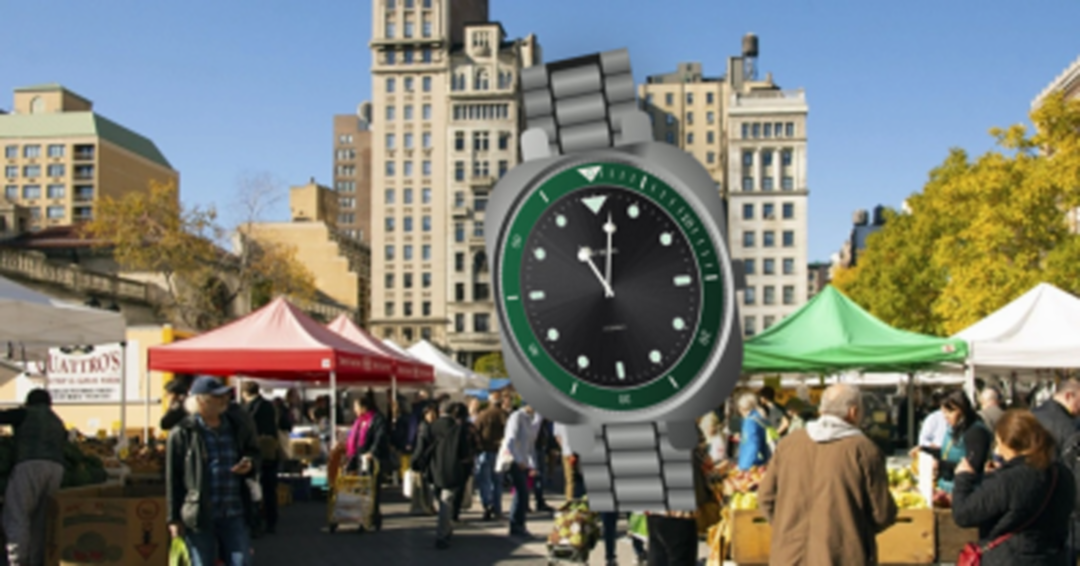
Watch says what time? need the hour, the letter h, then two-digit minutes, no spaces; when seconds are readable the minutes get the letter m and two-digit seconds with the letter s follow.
11h02
